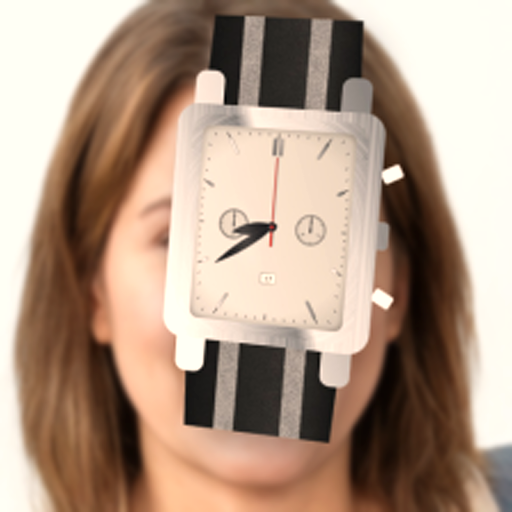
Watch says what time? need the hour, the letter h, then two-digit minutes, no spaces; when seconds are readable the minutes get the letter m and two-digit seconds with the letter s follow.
8h39
